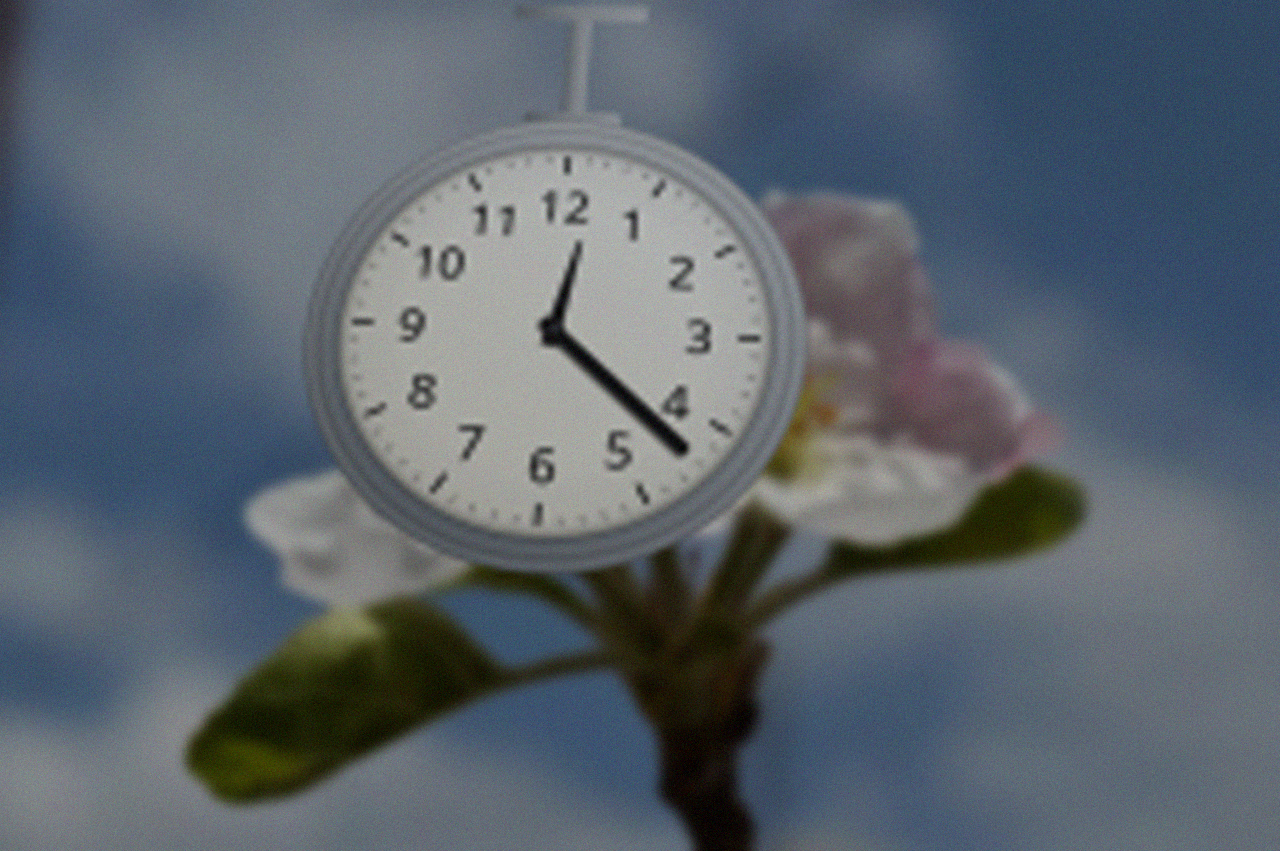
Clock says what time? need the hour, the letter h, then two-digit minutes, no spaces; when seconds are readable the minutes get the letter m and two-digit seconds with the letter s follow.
12h22
